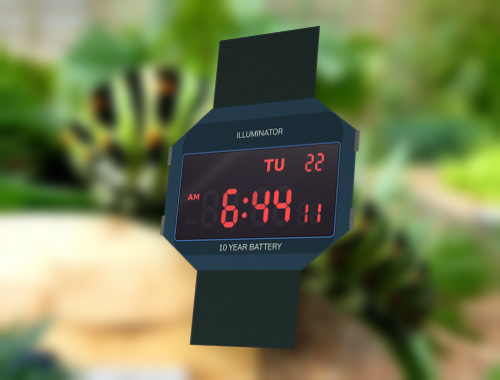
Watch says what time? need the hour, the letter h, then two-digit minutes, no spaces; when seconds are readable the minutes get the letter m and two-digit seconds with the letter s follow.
6h44m11s
